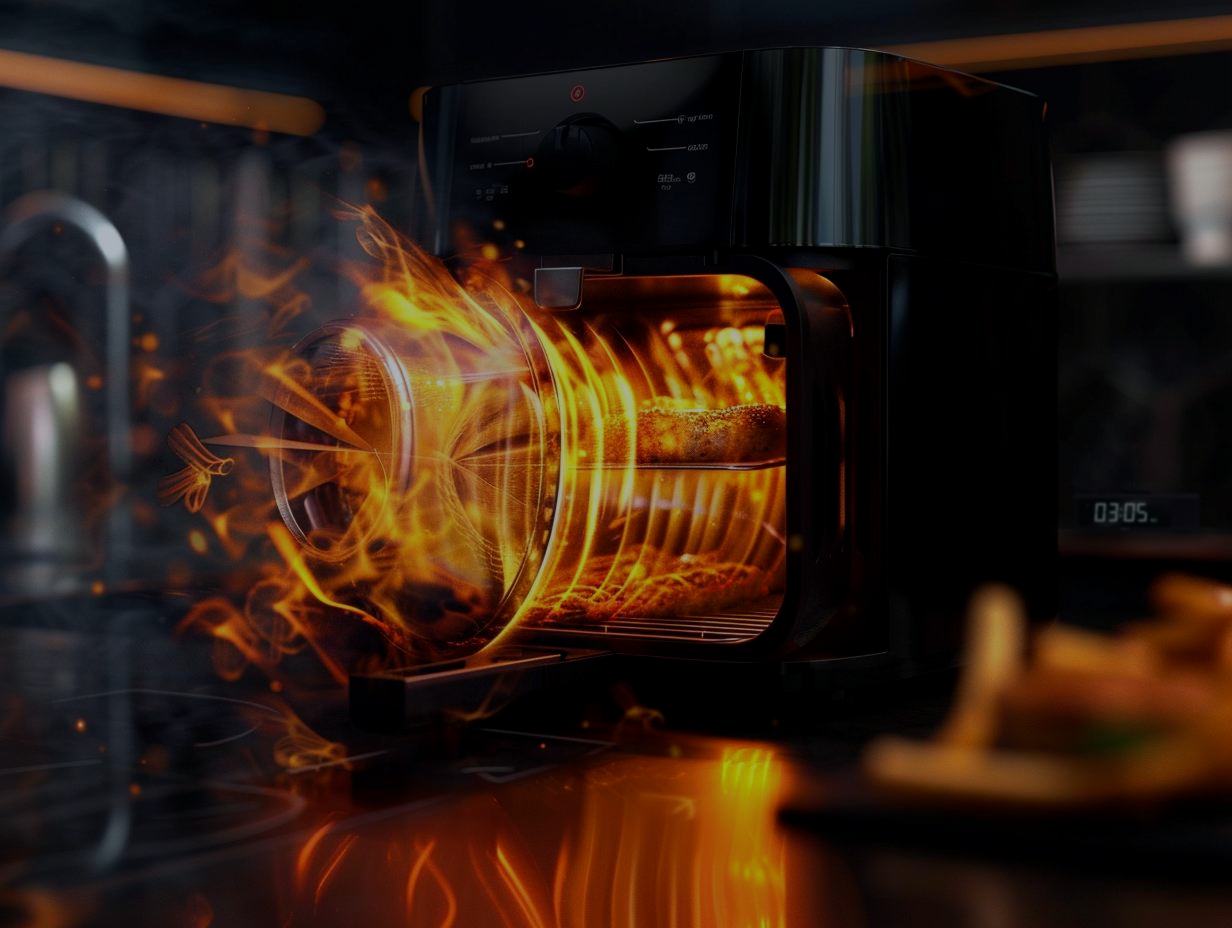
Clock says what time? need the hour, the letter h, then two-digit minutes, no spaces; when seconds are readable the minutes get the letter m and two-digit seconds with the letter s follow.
3h05
